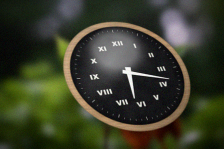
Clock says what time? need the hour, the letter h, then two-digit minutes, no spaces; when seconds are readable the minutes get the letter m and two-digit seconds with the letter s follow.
6h18
